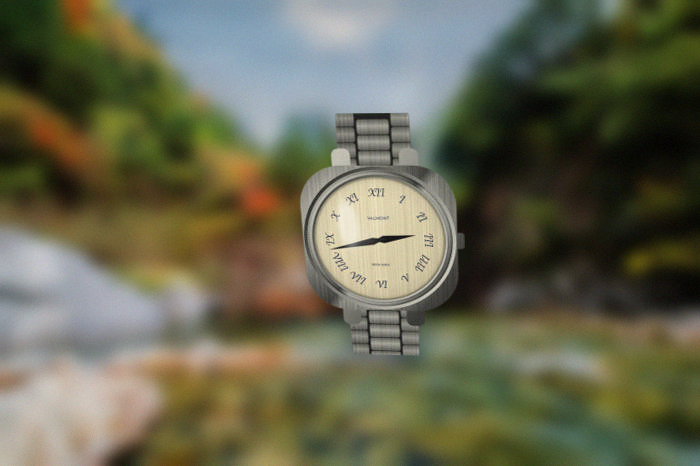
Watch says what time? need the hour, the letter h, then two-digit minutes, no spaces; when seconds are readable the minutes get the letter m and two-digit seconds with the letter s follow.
2h43
